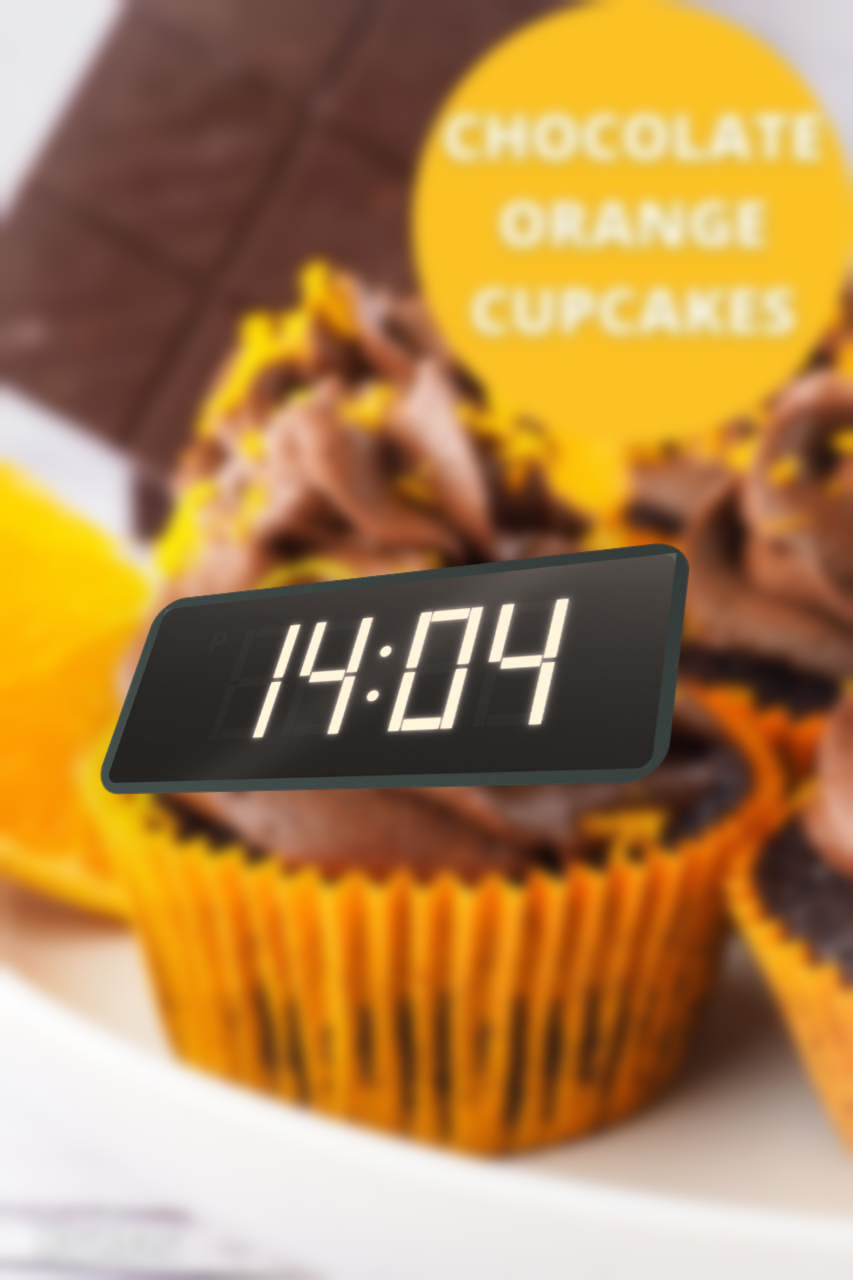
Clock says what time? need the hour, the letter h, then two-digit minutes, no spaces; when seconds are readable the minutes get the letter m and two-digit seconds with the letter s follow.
14h04
